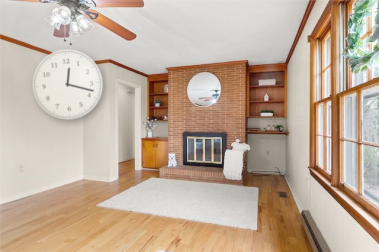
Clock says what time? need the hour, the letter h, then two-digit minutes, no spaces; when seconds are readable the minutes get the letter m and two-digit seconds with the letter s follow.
12h18
